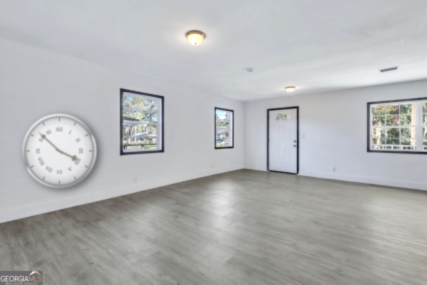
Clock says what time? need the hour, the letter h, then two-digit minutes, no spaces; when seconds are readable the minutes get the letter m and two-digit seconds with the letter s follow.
3h52
